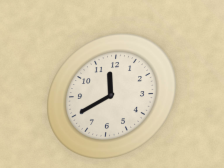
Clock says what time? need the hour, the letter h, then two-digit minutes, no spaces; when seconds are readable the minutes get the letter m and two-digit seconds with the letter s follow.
11h40
